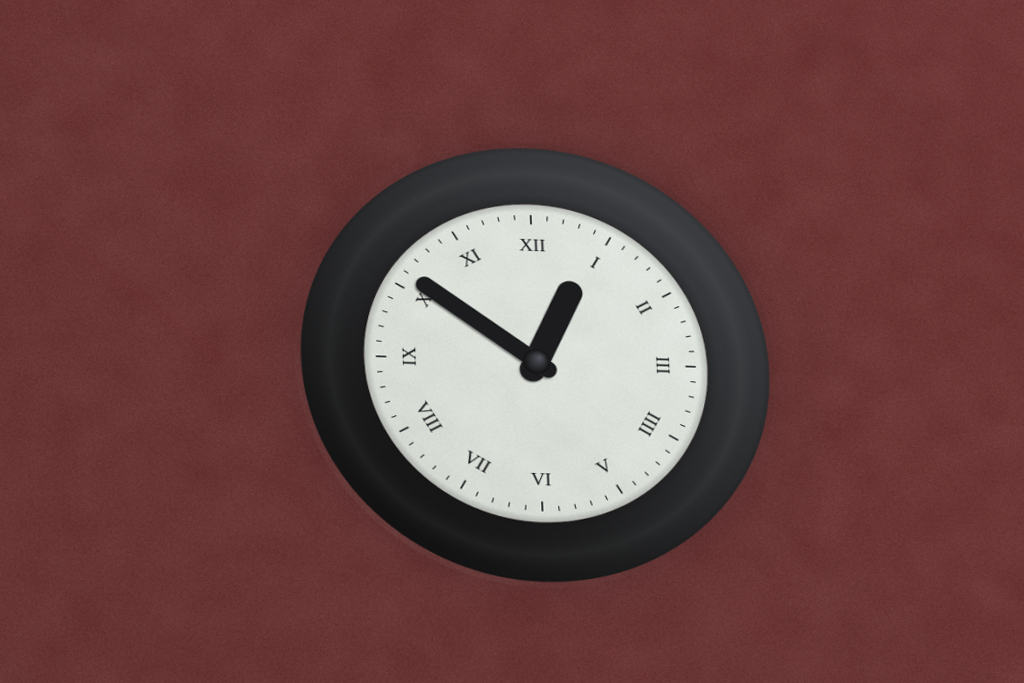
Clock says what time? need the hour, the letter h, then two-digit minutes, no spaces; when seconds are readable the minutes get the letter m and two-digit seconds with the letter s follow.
12h51
